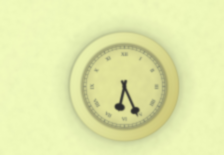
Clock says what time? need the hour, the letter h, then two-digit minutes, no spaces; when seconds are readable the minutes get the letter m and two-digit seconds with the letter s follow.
6h26
